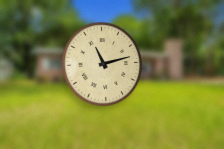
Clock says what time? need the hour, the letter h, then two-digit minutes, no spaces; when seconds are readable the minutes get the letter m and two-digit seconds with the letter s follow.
11h13
